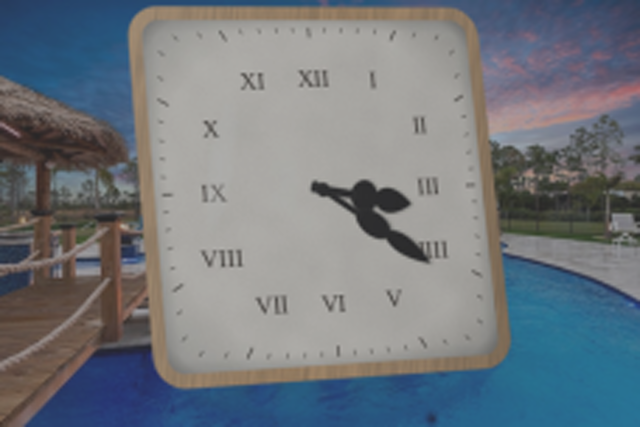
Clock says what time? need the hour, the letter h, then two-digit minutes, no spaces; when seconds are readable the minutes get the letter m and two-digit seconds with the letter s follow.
3h21
